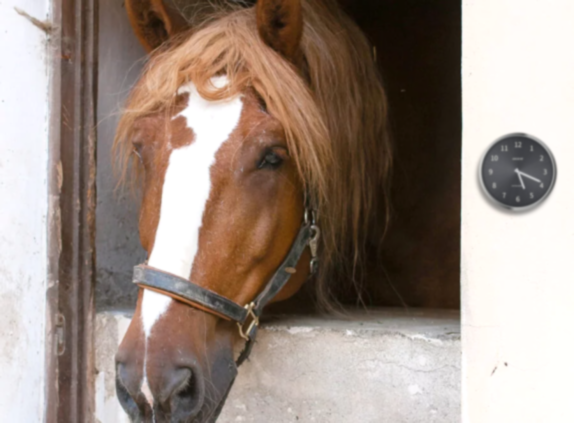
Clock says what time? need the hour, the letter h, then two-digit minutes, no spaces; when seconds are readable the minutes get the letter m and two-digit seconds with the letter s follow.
5h19
